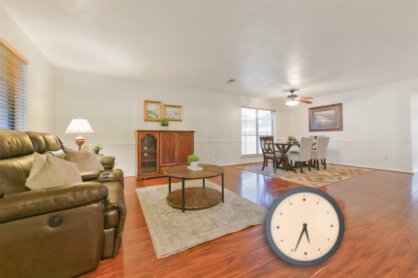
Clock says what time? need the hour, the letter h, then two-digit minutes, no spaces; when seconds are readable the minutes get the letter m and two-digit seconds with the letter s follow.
5h34
